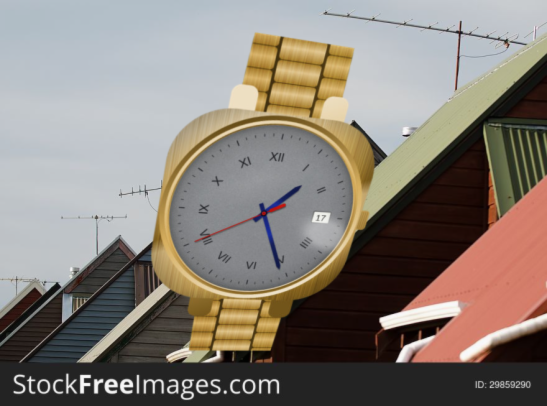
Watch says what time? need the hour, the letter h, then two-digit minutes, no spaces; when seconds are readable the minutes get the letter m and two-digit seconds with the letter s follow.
1h25m40s
